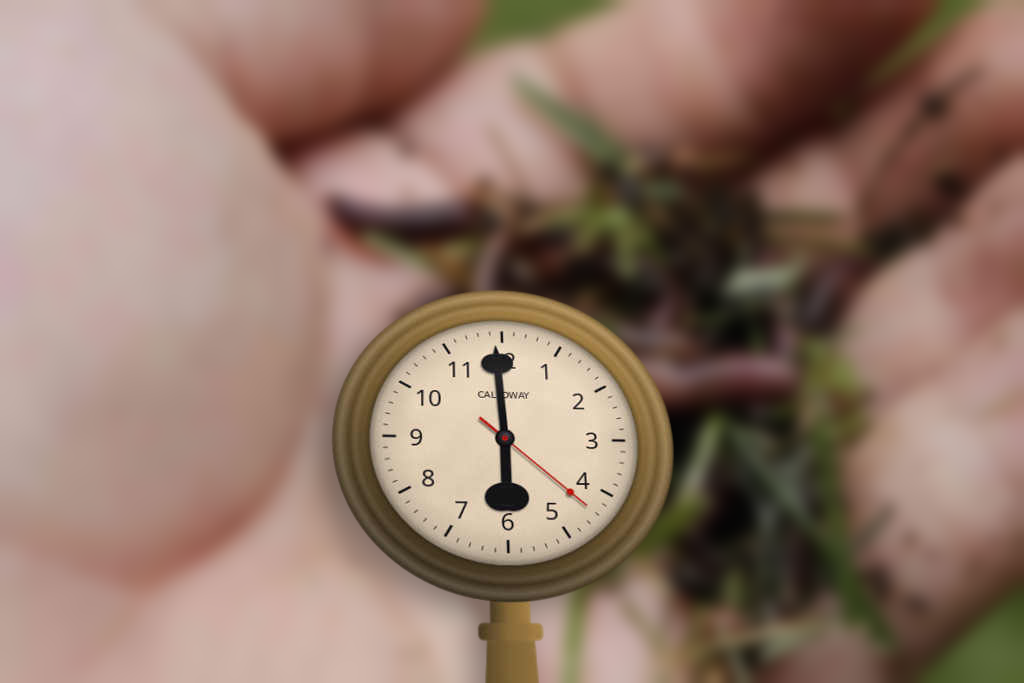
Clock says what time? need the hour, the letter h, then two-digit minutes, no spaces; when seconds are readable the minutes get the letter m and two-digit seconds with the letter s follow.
5h59m22s
